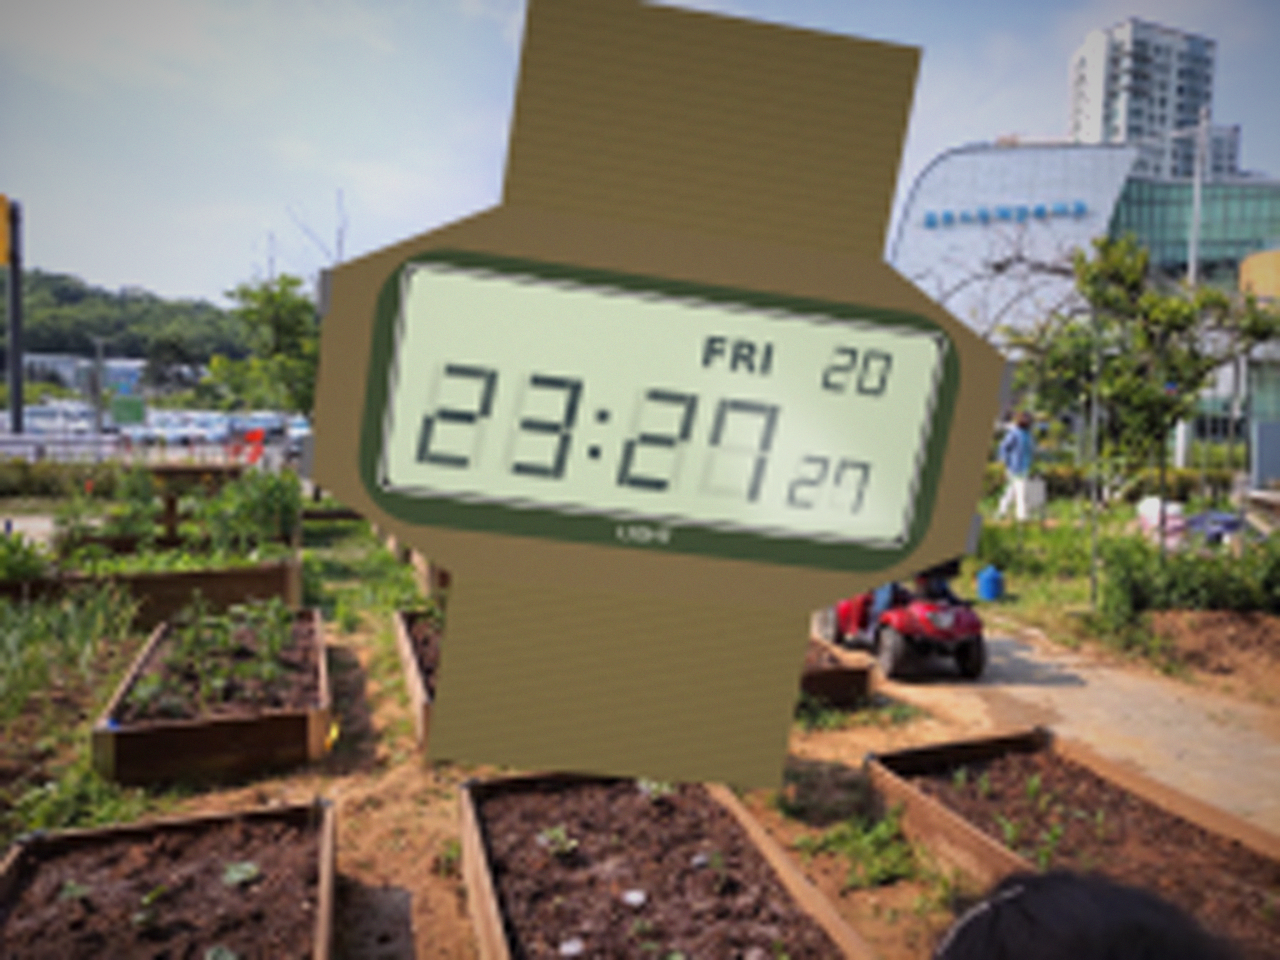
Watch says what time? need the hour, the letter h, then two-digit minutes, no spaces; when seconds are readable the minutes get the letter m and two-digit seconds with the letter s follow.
23h27m27s
